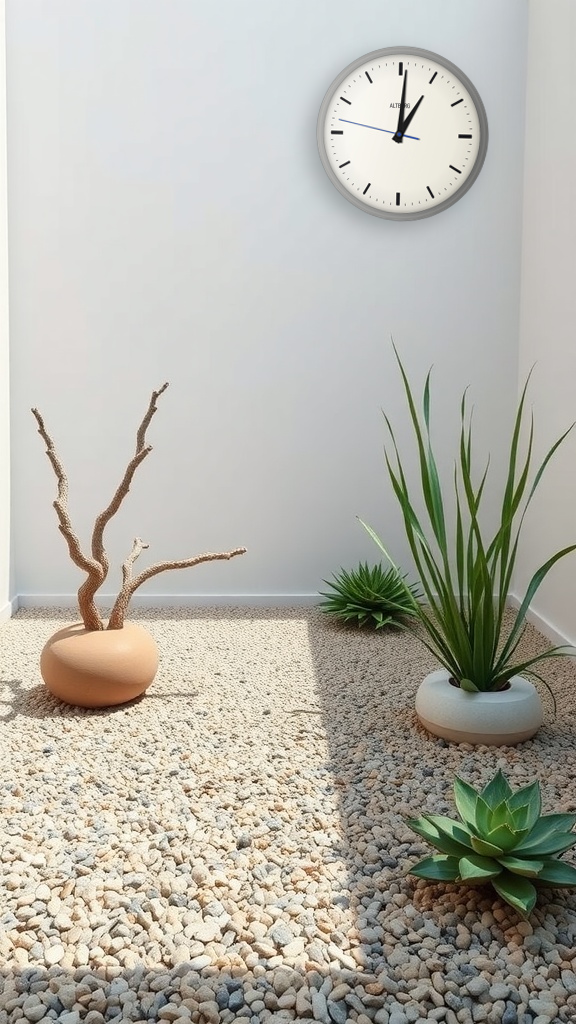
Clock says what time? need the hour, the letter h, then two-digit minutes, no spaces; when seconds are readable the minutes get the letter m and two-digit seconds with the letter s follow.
1h00m47s
